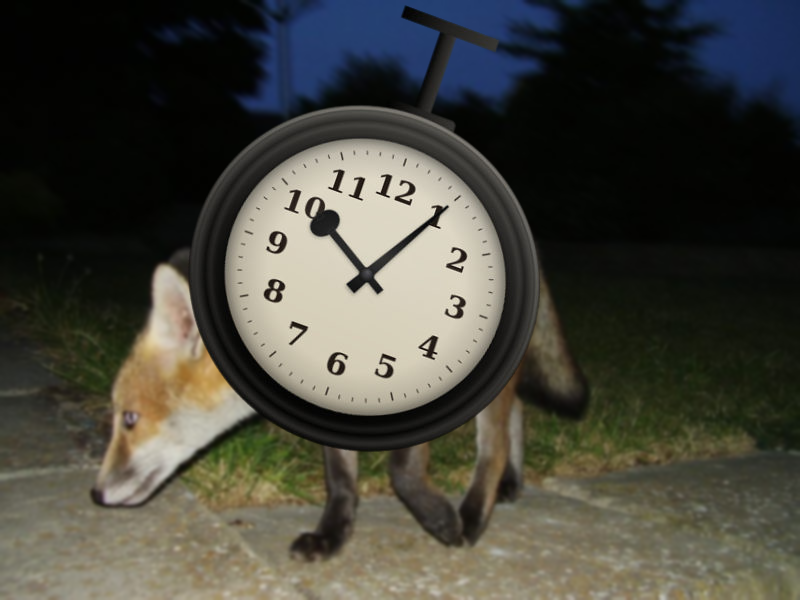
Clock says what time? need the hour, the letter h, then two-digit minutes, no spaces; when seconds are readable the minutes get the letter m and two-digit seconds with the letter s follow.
10h05
